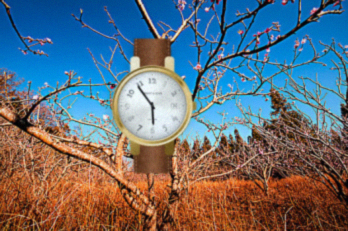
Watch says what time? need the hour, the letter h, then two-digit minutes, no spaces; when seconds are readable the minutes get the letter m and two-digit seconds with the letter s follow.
5h54
